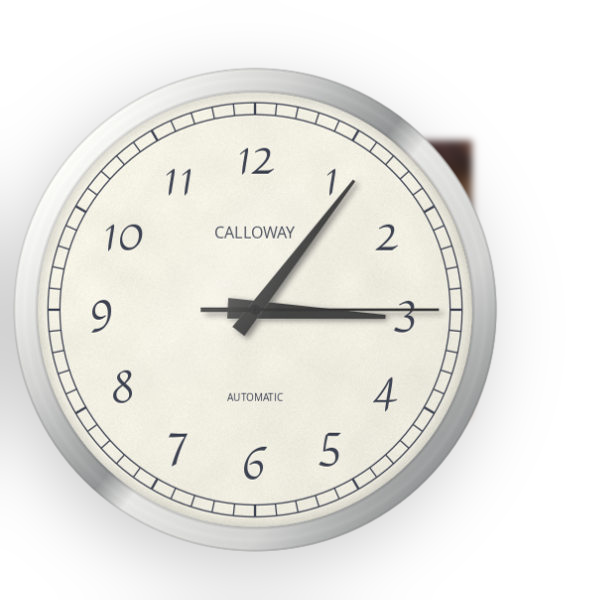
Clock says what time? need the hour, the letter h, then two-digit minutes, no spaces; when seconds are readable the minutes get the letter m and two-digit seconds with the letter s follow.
3h06m15s
